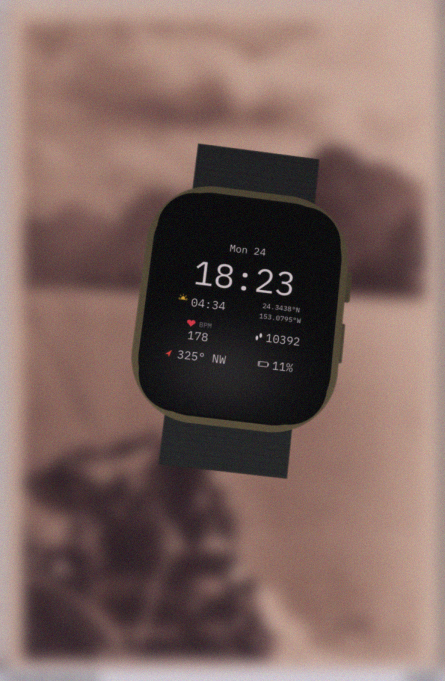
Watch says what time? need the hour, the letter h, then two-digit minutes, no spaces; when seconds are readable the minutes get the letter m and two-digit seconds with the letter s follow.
18h23
